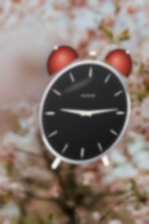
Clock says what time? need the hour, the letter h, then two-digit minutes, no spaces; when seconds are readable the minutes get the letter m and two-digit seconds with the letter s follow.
9h14
